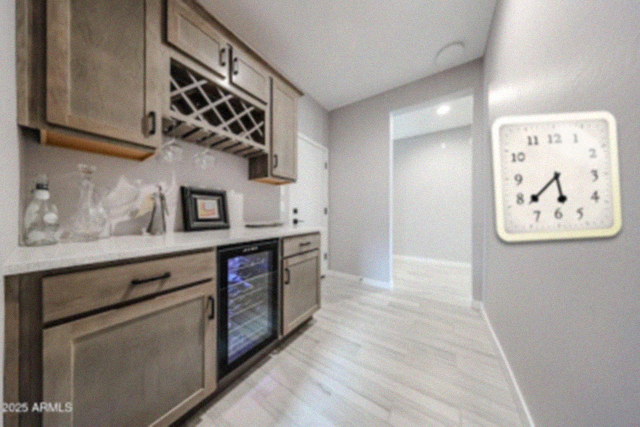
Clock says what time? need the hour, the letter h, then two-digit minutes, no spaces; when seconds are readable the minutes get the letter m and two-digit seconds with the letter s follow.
5h38
